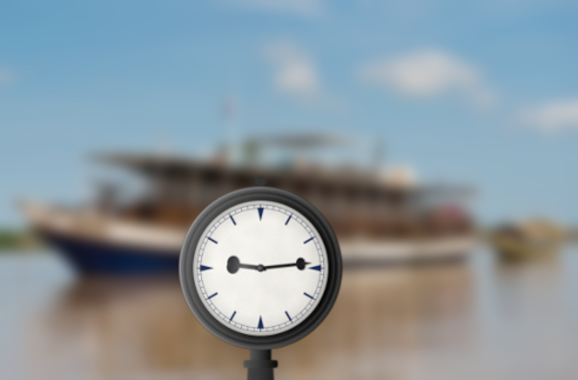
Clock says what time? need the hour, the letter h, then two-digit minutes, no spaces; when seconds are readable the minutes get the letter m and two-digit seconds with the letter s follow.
9h14
